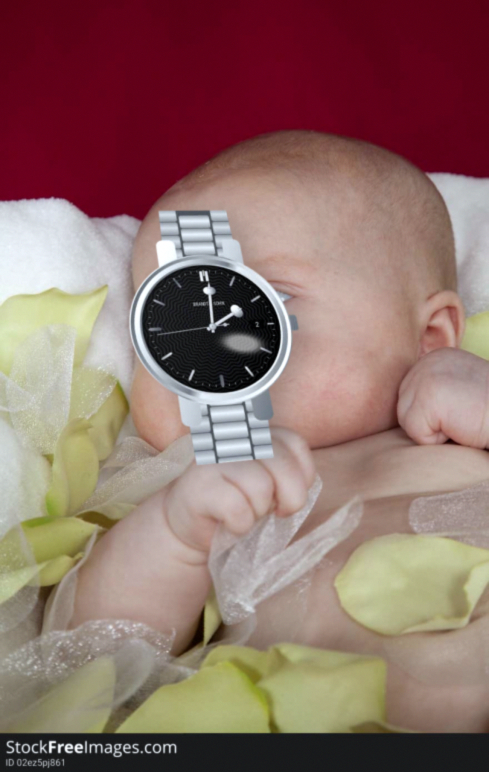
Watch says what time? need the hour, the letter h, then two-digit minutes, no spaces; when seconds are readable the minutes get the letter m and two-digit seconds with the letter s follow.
2h00m44s
